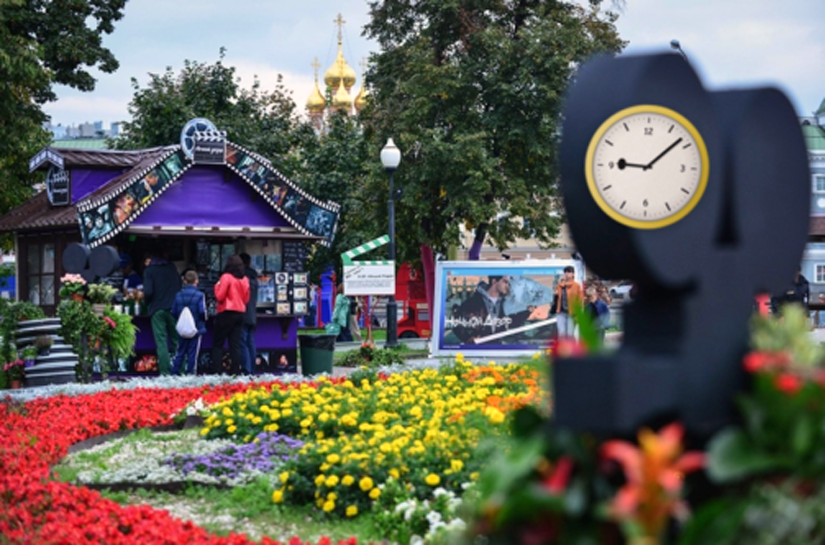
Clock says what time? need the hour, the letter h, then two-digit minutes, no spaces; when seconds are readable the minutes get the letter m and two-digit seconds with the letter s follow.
9h08
